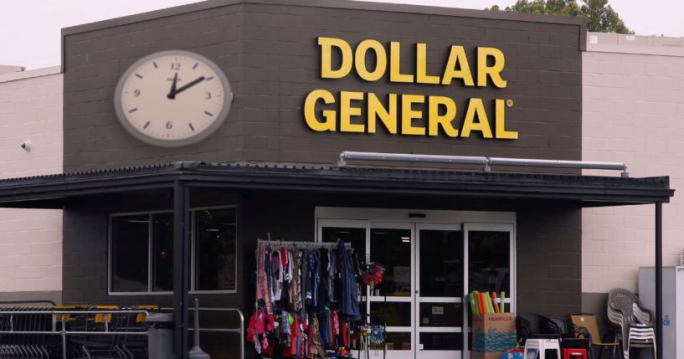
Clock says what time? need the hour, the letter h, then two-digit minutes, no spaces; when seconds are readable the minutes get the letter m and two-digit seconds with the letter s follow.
12h09
